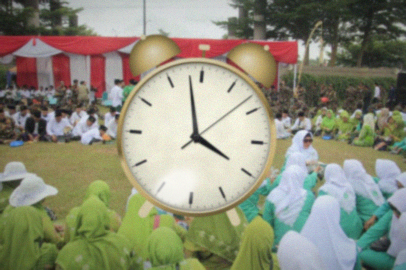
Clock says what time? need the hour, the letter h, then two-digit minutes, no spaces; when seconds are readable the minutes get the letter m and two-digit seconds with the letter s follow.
3h58m08s
